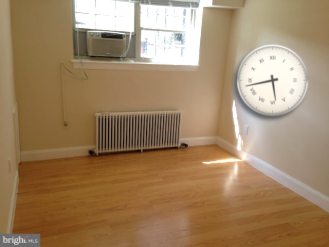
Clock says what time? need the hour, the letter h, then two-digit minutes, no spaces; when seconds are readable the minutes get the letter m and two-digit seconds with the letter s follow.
5h43
